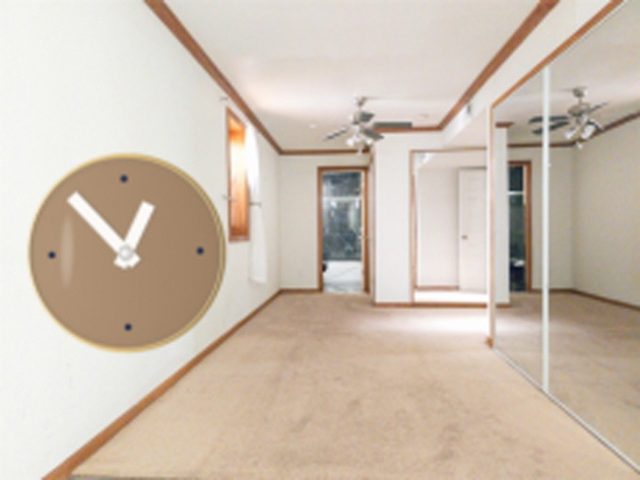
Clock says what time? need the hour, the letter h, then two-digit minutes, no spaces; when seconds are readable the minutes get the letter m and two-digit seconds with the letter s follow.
12h53
